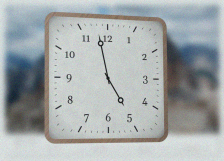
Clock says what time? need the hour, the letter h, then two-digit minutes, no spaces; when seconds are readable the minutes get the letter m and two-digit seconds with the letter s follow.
4h58
